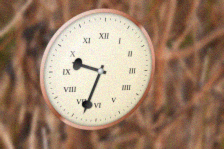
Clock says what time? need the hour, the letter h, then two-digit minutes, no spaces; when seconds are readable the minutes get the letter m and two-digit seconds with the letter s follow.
9h33
